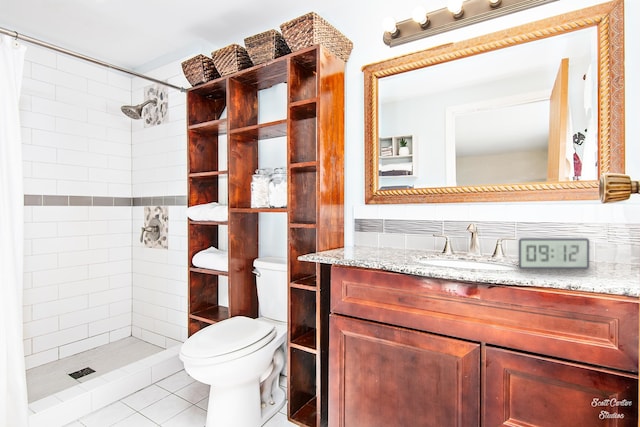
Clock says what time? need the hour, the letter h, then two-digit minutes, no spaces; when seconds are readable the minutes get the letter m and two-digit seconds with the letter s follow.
9h12
